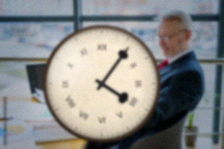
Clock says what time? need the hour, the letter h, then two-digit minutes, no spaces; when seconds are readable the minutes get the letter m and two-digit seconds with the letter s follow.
4h06
